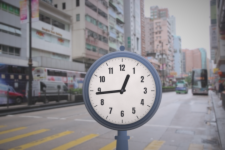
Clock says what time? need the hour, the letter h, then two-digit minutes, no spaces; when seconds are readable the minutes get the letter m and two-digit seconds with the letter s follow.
12h44
